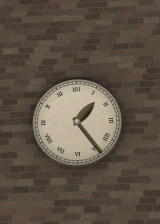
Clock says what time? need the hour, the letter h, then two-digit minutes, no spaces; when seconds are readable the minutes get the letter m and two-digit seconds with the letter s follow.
1h24
